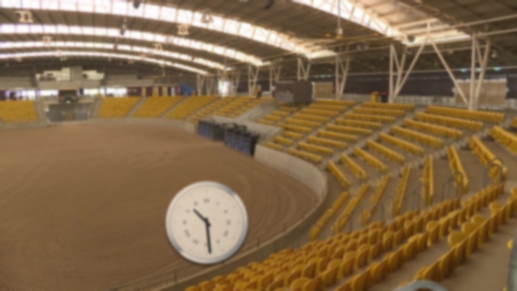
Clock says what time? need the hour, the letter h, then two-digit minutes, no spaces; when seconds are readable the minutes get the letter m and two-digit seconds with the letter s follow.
10h29
